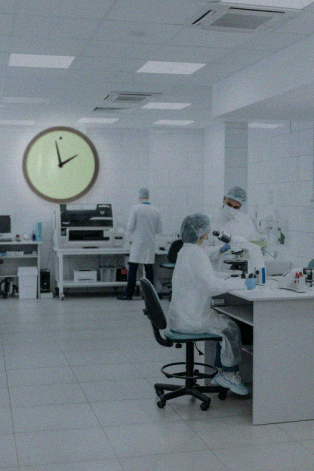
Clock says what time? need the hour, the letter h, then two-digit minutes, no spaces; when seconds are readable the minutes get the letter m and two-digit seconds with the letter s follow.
1h58
